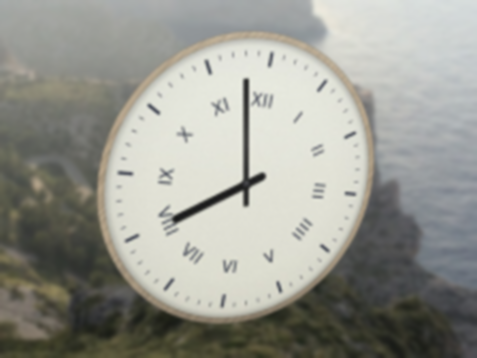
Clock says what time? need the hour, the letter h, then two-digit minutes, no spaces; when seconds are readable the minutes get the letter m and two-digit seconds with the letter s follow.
7h58
